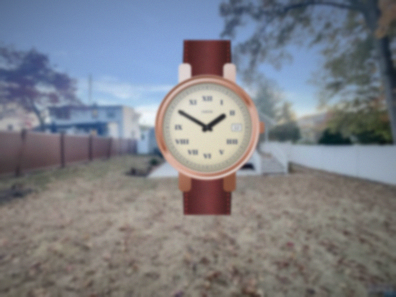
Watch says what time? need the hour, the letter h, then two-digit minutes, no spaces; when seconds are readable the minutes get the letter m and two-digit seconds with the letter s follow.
1h50
